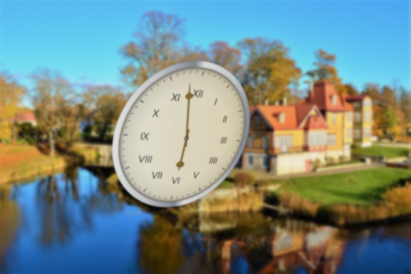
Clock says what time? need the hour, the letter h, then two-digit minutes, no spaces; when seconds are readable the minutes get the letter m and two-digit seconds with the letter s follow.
5h58
